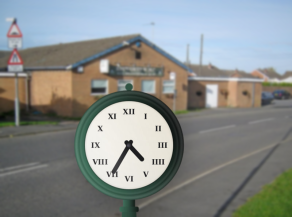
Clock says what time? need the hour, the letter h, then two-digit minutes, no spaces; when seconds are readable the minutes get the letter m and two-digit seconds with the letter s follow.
4h35
